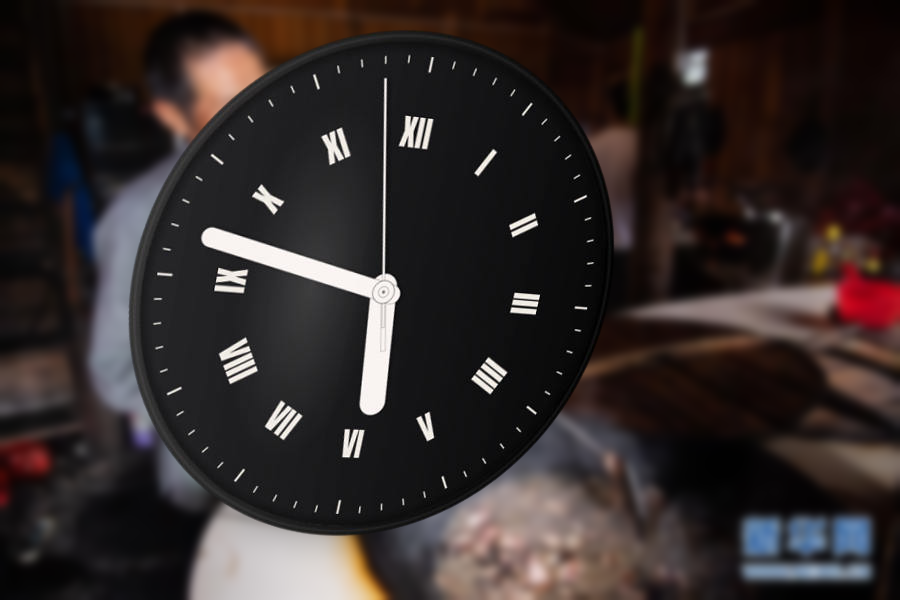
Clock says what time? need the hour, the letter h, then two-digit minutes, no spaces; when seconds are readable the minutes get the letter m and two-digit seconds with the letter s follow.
5h46m58s
